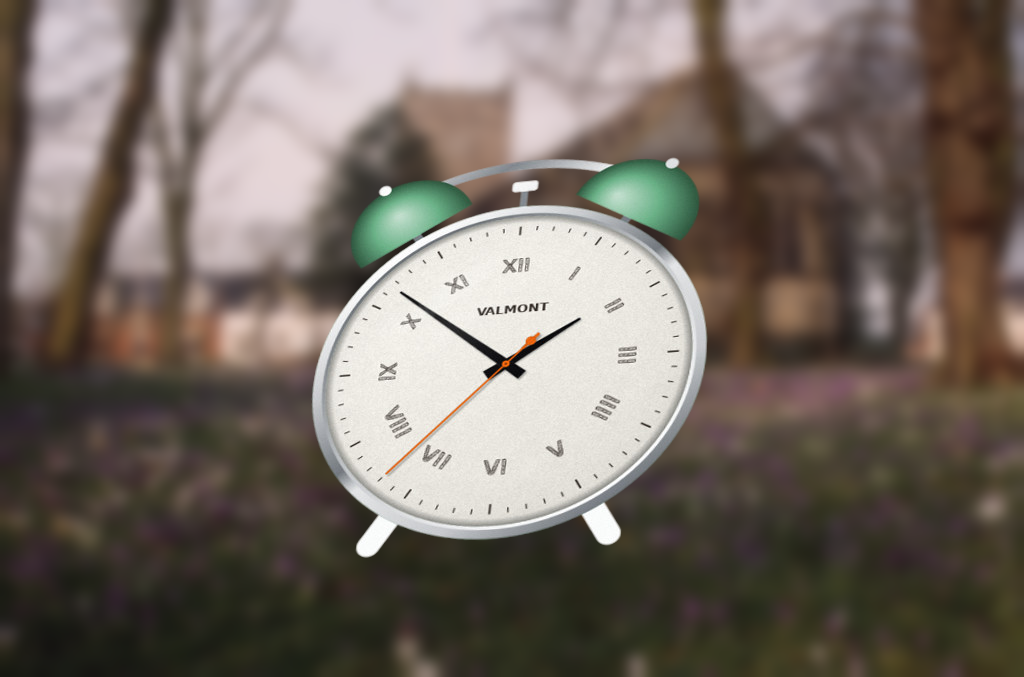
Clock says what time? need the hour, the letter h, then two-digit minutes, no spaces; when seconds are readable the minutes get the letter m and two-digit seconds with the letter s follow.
1h51m37s
